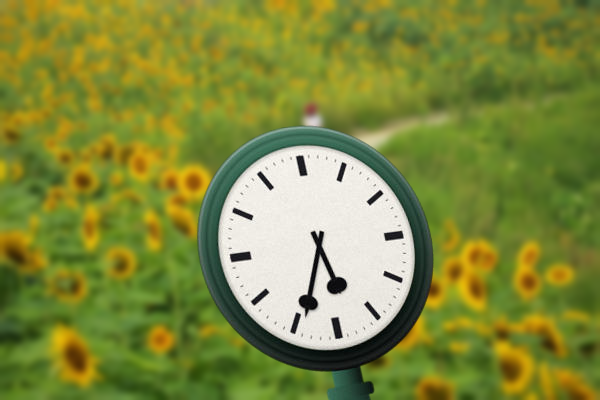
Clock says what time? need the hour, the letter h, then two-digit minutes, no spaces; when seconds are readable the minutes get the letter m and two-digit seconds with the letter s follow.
5h34
